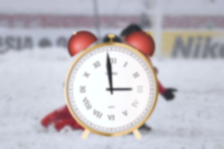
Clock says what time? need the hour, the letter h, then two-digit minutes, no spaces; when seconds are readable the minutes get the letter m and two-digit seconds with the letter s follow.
2h59
